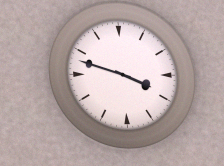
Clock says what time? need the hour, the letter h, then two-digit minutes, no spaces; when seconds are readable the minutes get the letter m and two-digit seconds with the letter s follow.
3h48
